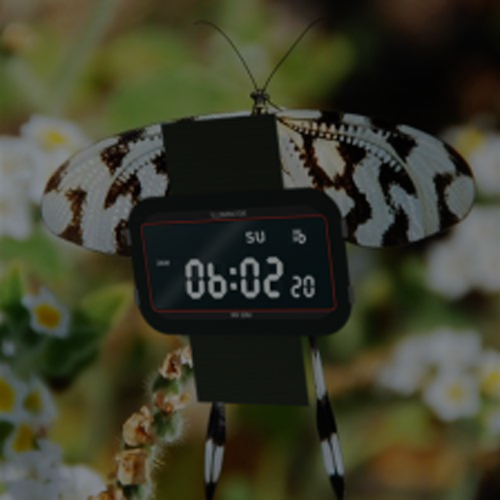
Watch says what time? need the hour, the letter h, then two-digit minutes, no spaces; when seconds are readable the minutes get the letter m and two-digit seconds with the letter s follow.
6h02m20s
